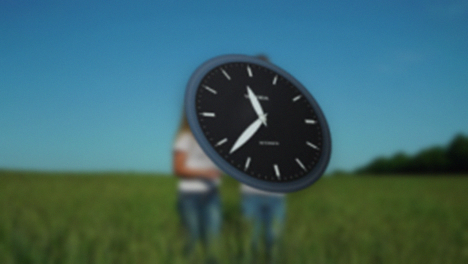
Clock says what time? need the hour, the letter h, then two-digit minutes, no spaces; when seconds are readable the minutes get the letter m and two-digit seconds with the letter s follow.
11h38
